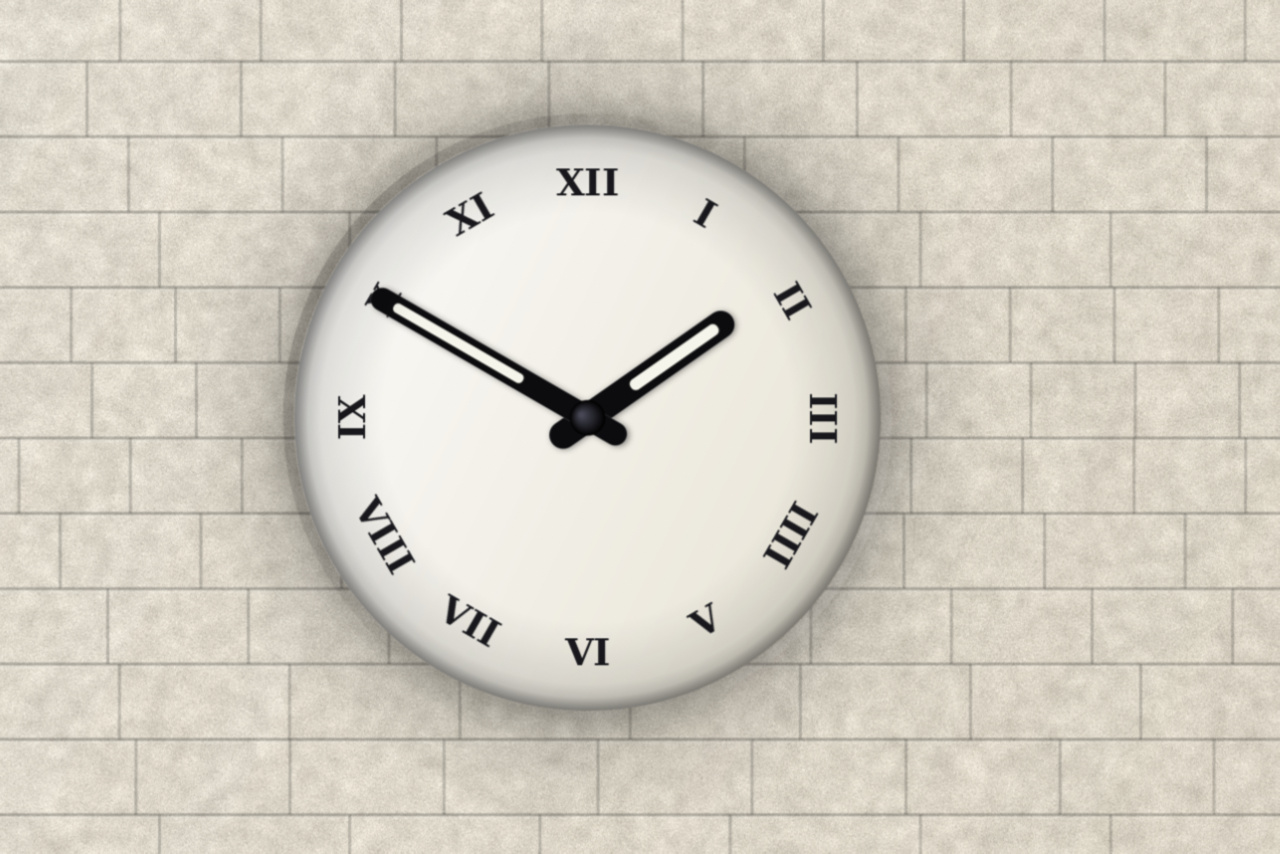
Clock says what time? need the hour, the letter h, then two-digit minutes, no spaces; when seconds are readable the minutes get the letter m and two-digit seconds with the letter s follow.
1h50
